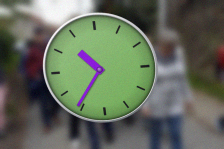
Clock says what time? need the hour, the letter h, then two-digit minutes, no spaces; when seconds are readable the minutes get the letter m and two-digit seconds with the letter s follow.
10h36
